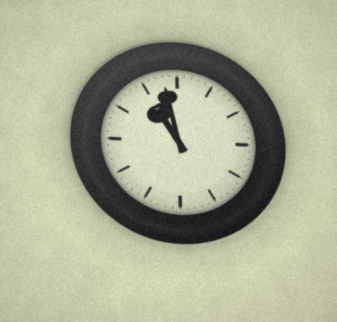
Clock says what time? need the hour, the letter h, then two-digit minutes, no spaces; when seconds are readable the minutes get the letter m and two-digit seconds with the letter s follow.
10h58
